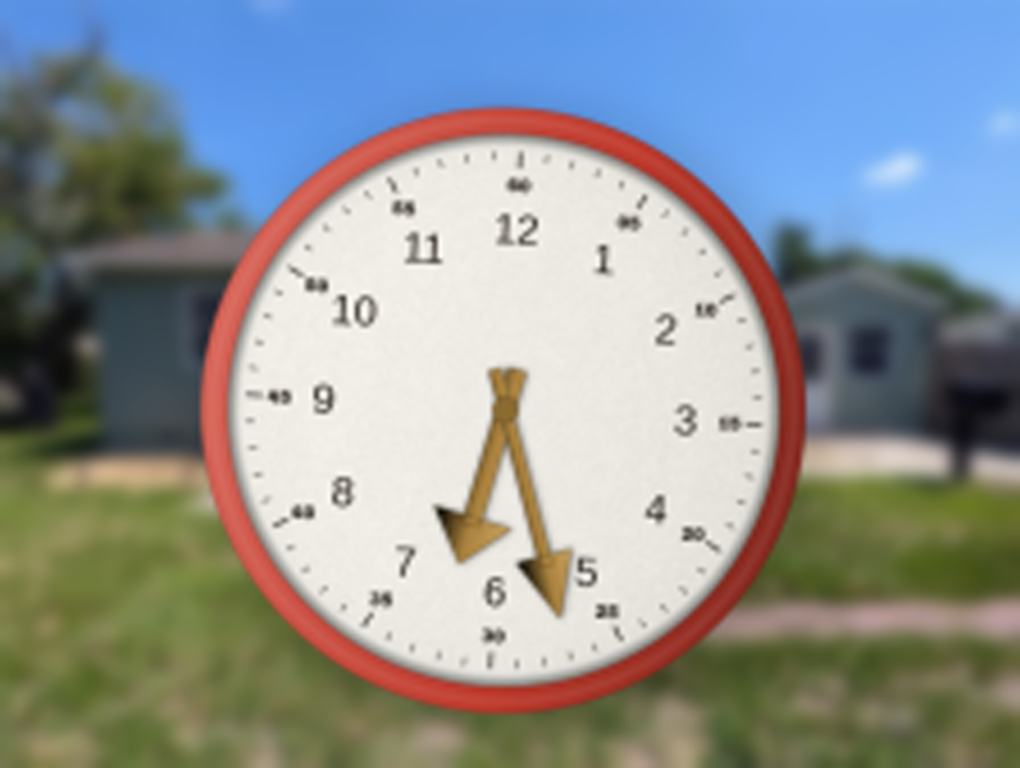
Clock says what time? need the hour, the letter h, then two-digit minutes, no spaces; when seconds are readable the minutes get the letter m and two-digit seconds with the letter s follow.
6h27
